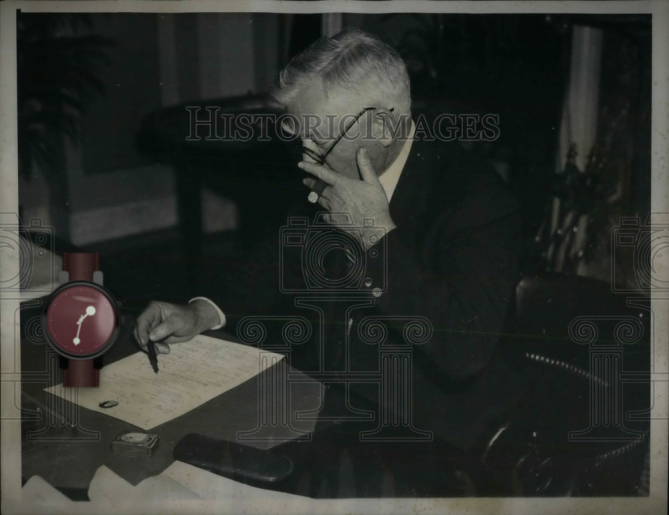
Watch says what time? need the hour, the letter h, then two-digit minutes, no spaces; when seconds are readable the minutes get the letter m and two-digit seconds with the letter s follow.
1h32
